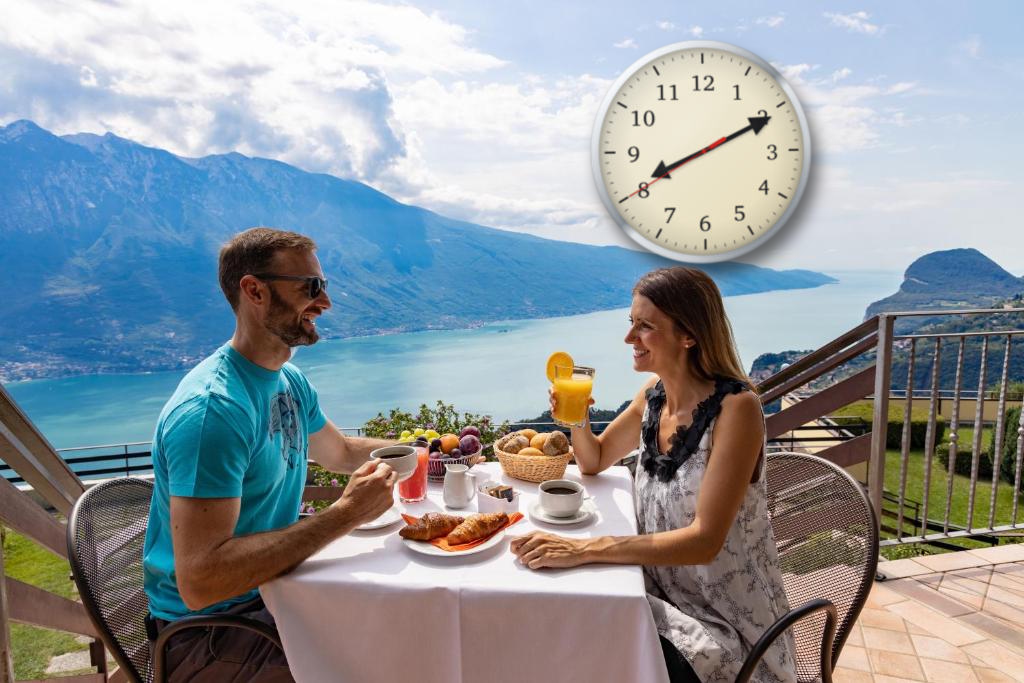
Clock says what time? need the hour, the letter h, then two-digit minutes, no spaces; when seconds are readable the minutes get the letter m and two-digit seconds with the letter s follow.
8h10m40s
